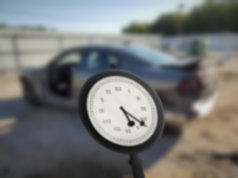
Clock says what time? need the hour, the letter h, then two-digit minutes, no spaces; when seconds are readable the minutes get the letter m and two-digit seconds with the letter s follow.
5h22
